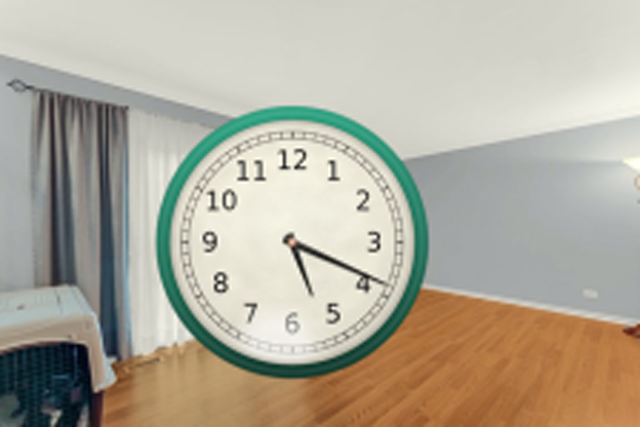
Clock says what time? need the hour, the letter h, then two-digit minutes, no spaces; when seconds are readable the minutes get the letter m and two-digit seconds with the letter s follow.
5h19
